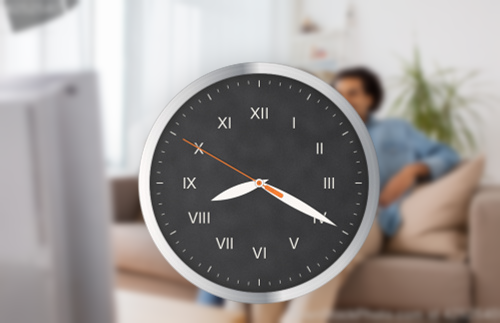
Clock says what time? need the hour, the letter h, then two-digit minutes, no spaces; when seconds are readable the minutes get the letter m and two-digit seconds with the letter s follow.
8h19m50s
